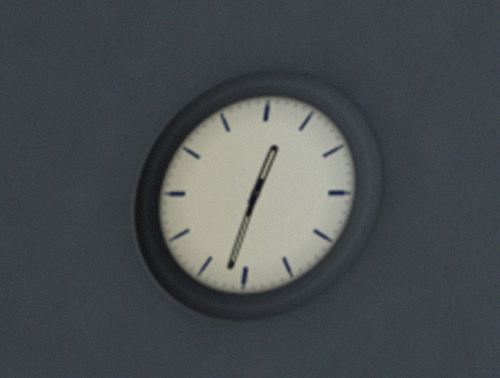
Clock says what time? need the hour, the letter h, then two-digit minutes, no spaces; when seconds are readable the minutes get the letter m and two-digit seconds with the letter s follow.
12h32
